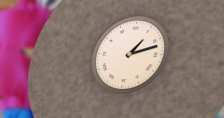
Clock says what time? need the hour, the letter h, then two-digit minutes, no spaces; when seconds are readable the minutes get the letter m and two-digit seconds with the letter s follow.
1h12
